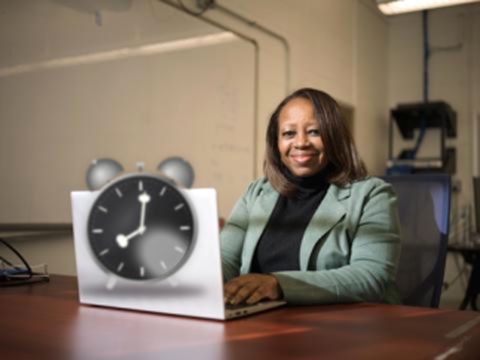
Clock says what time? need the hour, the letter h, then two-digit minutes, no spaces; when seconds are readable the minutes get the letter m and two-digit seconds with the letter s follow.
8h01
